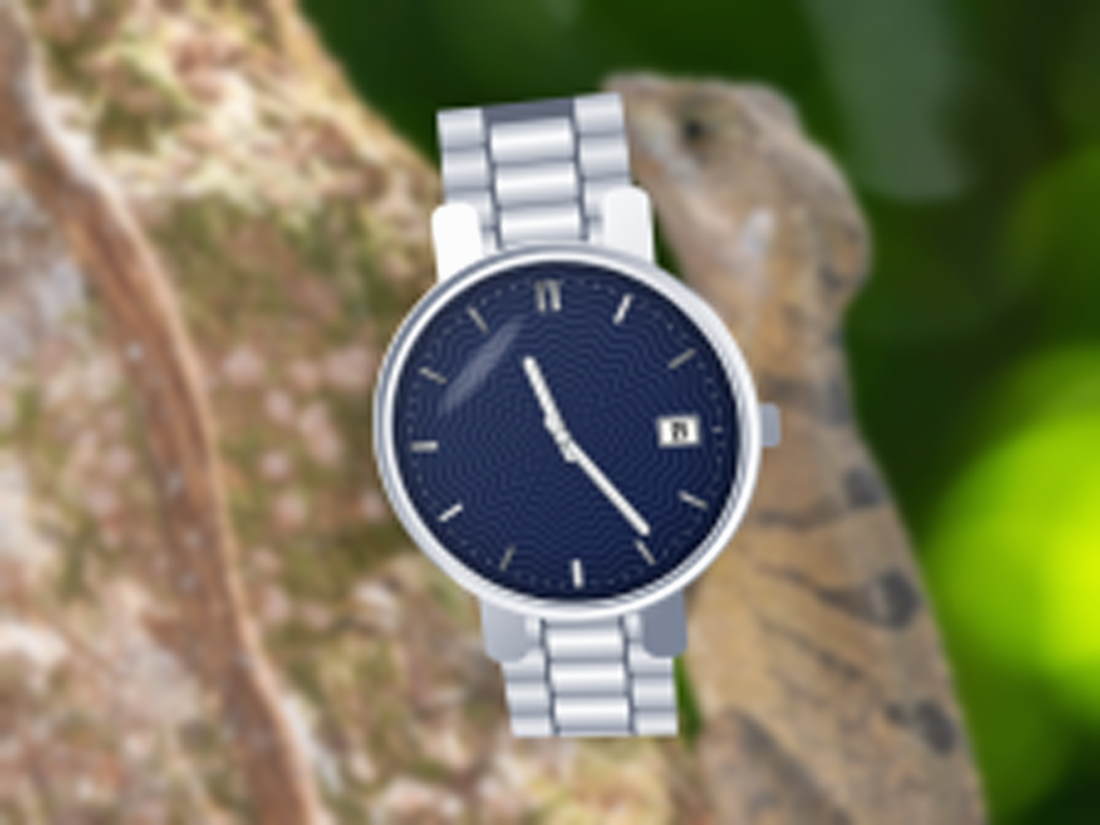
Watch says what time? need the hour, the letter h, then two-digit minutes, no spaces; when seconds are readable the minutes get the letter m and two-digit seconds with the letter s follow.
11h24
